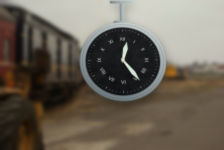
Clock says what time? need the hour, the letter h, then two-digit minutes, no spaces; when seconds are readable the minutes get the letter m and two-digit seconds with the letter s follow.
12h24
